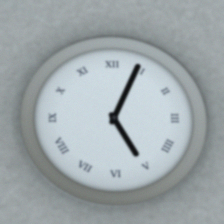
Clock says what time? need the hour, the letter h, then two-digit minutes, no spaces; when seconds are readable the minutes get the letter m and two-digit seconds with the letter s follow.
5h04
